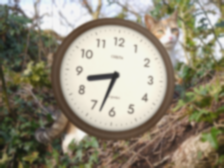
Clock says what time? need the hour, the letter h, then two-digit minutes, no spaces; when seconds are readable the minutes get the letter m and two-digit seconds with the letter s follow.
8h33
